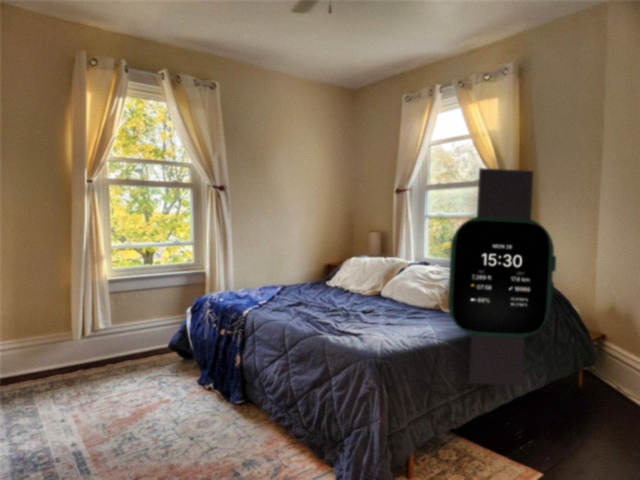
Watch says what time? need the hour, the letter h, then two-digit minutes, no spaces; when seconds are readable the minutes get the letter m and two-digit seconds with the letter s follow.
15h30
